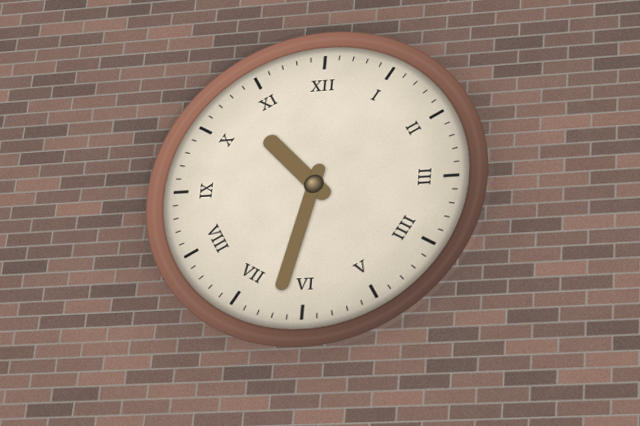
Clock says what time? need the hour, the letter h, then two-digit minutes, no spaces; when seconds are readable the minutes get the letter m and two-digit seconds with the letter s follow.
10h32
